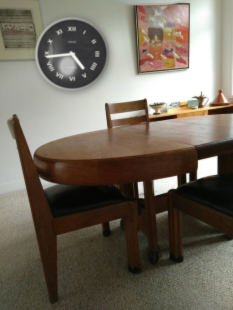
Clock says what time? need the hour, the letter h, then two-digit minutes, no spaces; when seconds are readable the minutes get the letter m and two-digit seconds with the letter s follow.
4h44
